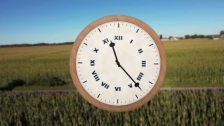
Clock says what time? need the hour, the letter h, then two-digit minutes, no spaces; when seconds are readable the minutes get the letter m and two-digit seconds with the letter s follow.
11h23
